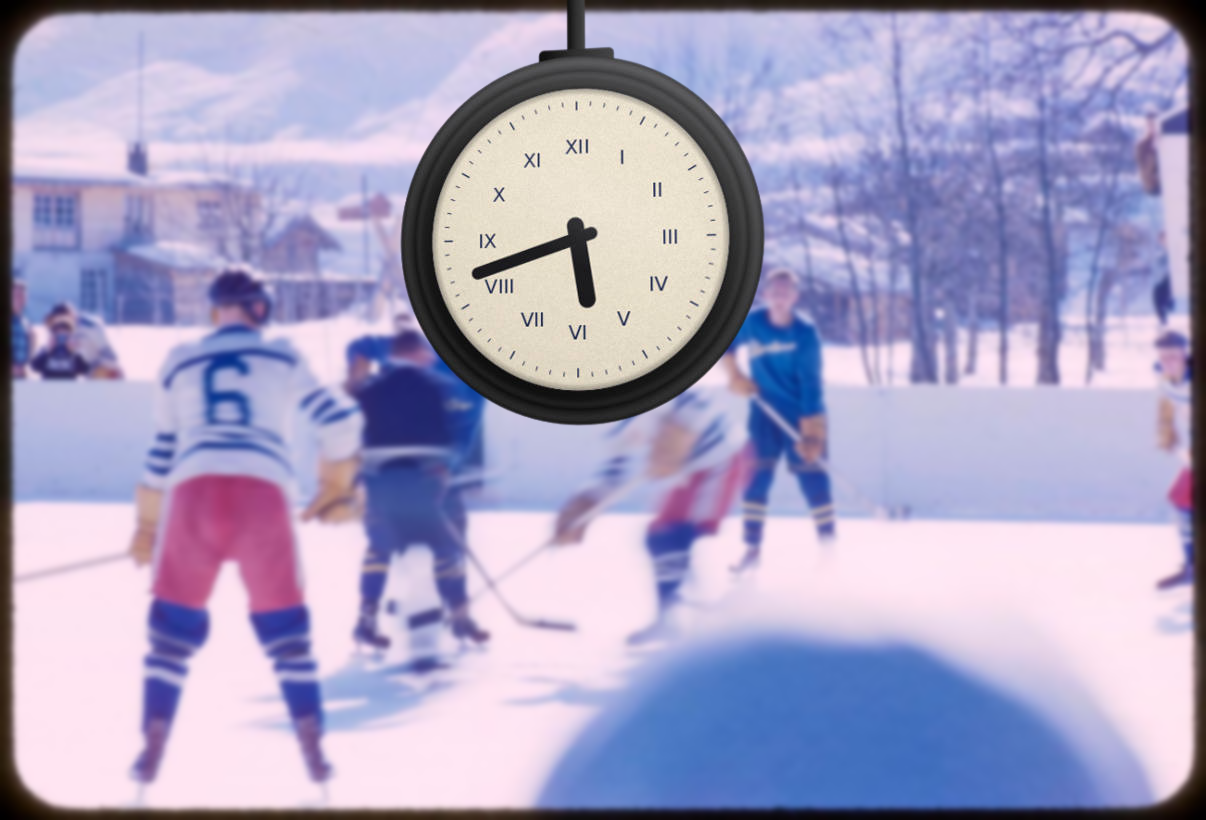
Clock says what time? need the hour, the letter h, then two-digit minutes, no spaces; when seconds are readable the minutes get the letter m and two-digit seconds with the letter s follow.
5h42
